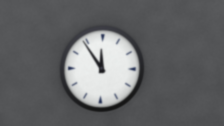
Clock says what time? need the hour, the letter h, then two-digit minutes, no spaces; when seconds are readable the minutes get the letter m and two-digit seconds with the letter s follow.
11h54
